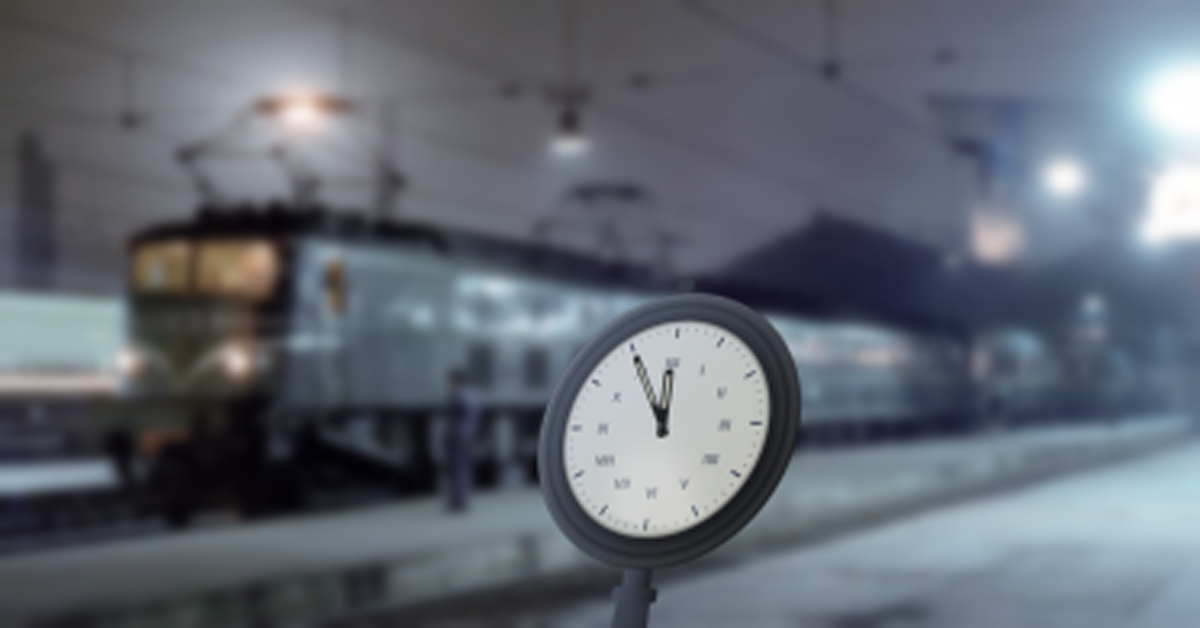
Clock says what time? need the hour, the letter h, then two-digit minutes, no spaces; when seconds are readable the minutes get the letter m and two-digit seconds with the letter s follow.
11h55
